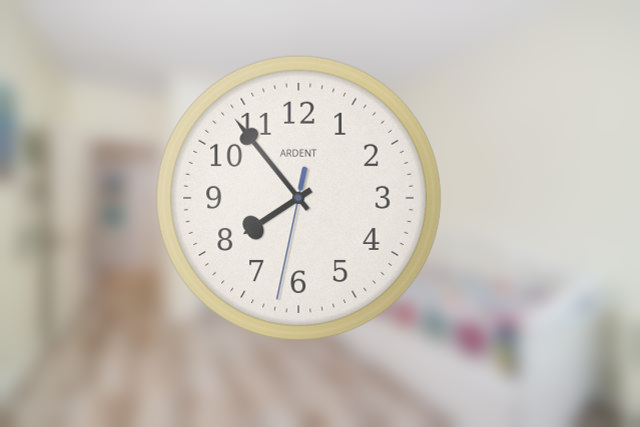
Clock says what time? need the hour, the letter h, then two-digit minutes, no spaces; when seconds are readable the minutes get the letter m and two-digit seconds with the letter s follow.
7h53m32s
